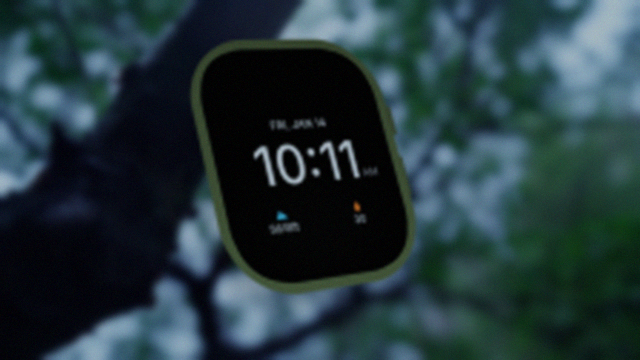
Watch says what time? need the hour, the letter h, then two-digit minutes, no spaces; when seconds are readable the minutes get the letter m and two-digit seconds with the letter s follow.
10h11
